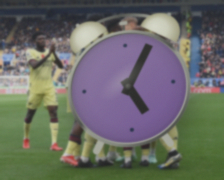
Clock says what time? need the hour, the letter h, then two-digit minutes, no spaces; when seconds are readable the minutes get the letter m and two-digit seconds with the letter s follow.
5h05
